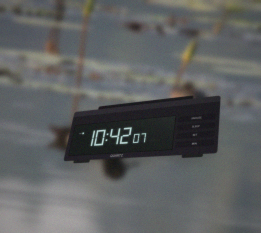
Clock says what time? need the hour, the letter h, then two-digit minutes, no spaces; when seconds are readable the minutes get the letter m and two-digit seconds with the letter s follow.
10h42m07s
